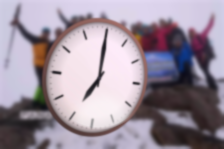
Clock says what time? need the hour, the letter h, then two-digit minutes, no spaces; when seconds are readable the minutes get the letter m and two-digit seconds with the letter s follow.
7h00
